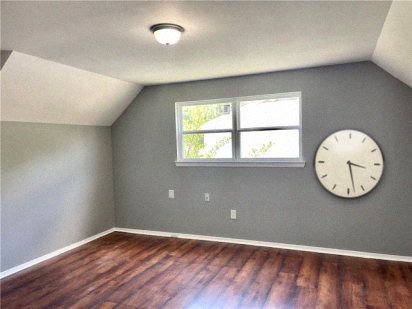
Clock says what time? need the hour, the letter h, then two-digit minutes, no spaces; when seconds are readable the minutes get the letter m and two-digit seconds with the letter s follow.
3h28
